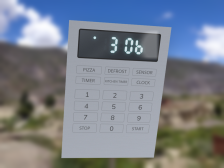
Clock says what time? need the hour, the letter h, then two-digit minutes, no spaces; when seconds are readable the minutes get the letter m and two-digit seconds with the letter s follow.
3h06
